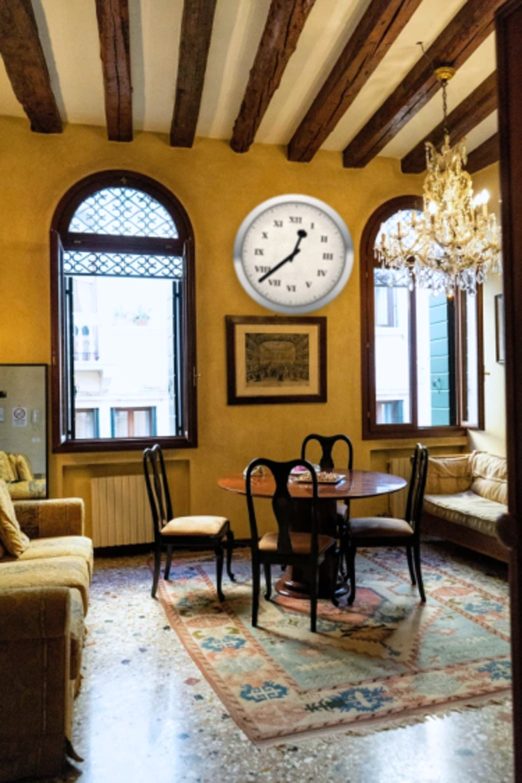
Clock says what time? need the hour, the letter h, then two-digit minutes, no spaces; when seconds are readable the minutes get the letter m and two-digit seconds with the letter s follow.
12h38
